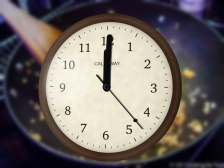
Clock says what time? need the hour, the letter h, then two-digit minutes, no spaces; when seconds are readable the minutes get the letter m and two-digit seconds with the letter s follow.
12h00m23s
